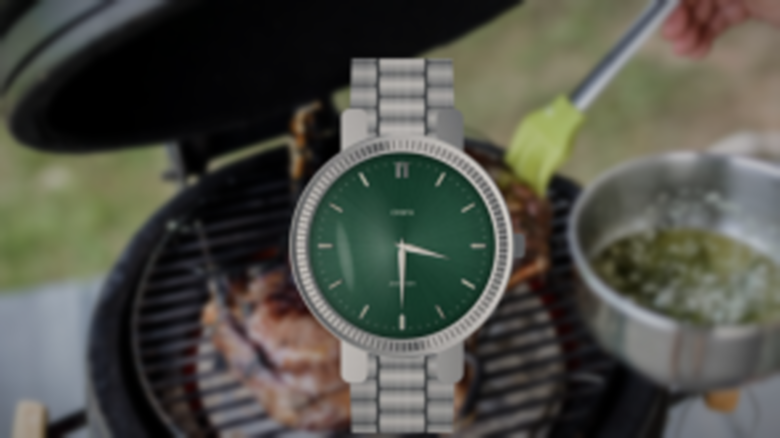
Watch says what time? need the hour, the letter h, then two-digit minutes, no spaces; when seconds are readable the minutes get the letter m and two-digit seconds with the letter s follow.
3h30
